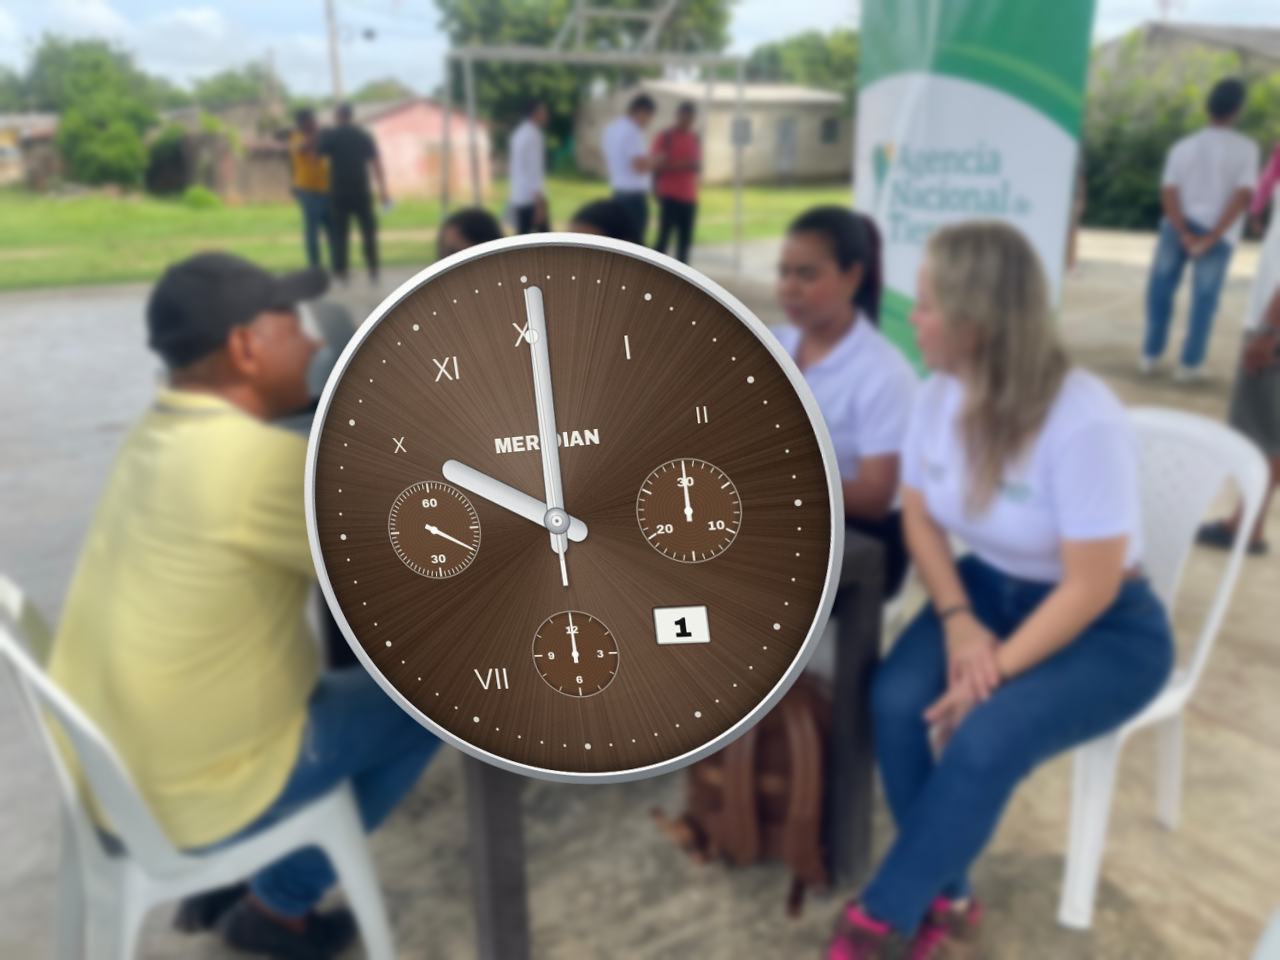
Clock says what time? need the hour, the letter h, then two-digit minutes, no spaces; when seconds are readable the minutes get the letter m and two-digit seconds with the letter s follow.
10h00m20s
